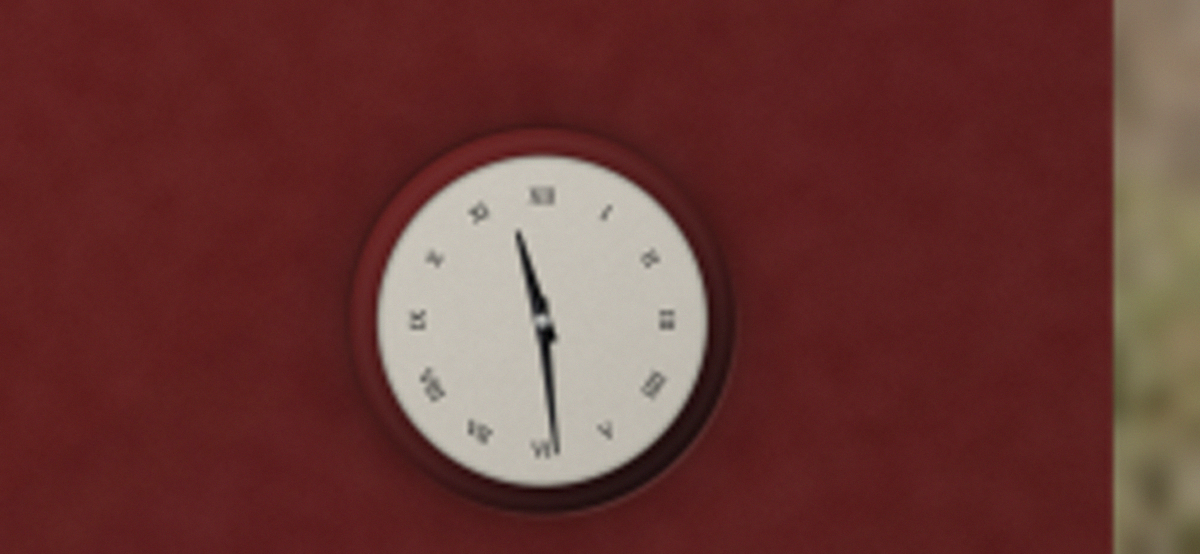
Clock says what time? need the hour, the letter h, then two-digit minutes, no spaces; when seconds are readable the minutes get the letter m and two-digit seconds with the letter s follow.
11h29
